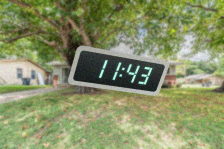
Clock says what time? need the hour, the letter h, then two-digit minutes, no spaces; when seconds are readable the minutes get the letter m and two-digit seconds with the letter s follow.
11h43
